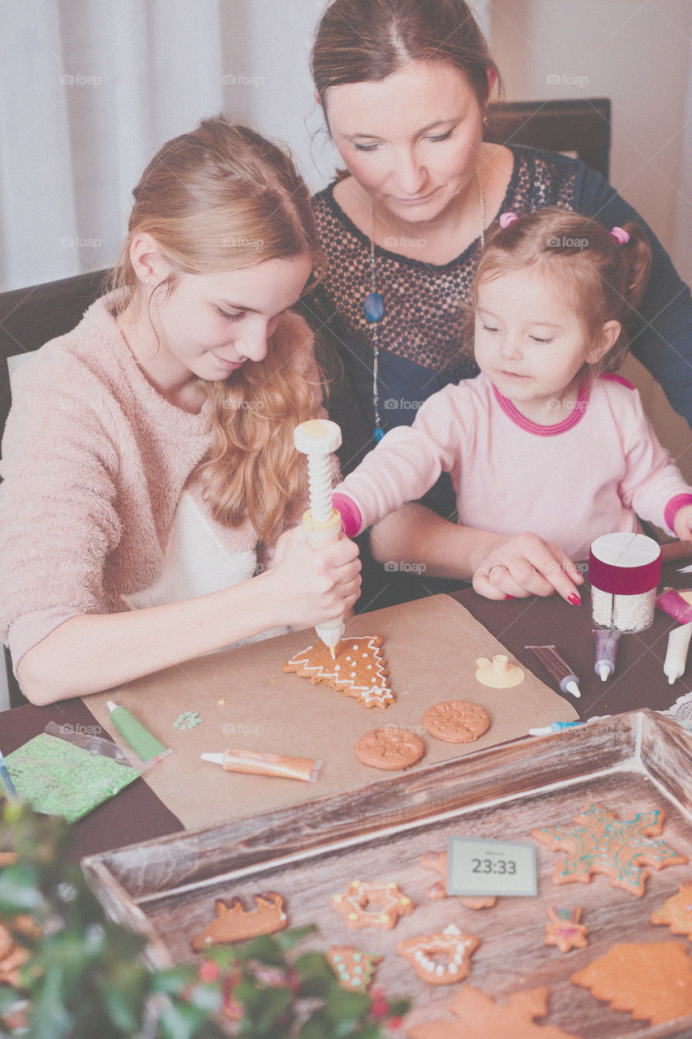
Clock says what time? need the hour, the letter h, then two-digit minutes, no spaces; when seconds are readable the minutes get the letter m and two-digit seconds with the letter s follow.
23h33
